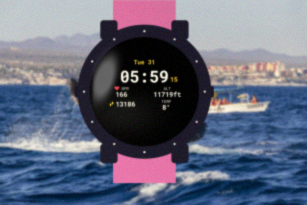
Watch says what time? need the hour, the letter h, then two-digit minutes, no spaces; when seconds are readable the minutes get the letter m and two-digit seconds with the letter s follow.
5h59
